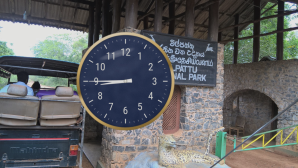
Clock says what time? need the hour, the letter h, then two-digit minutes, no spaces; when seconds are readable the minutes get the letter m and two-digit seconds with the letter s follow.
8h45
